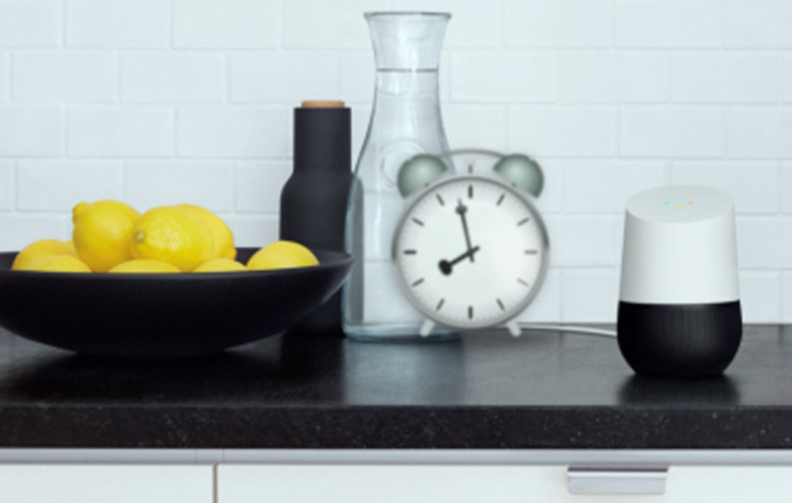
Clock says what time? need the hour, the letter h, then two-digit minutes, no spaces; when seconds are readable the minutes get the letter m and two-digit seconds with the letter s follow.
7h58
